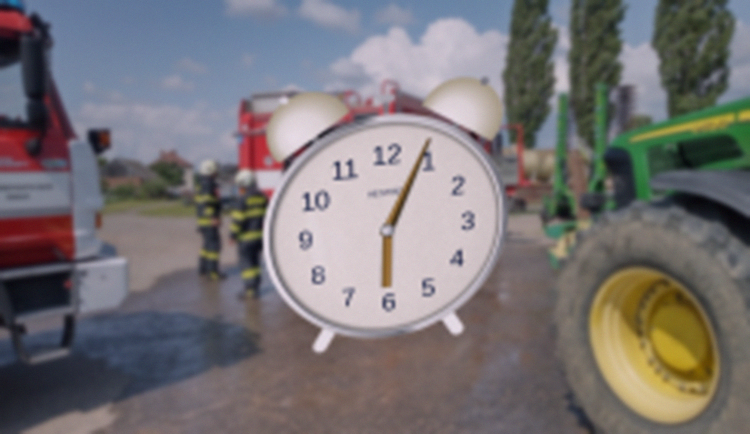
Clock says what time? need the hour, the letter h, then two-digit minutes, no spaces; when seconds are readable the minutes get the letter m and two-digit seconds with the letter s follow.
6h04
